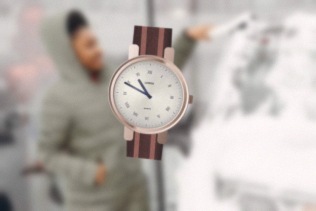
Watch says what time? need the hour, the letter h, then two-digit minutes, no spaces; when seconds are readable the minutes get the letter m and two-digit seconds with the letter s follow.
10h49
